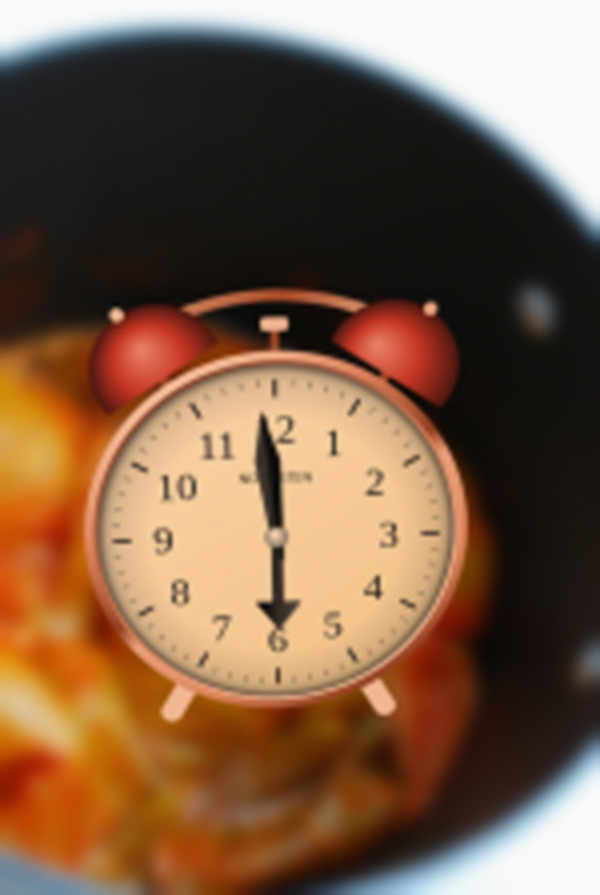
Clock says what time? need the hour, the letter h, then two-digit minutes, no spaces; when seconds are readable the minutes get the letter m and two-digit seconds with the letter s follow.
5h59
